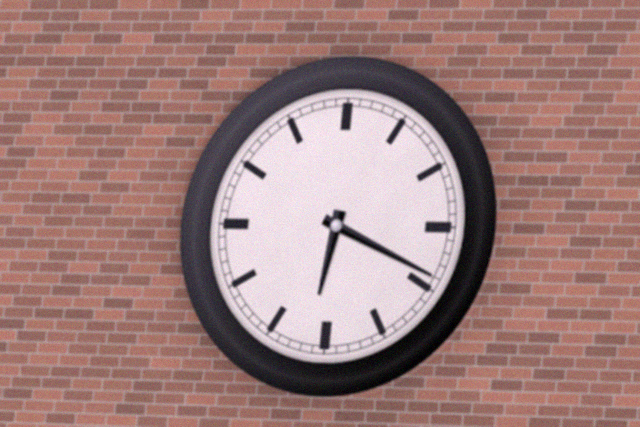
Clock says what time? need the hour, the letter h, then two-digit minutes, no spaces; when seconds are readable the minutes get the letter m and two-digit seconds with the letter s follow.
6h19
